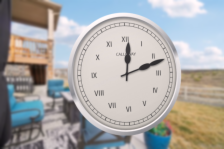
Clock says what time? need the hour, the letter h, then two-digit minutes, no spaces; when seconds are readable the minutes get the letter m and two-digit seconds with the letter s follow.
12h12
